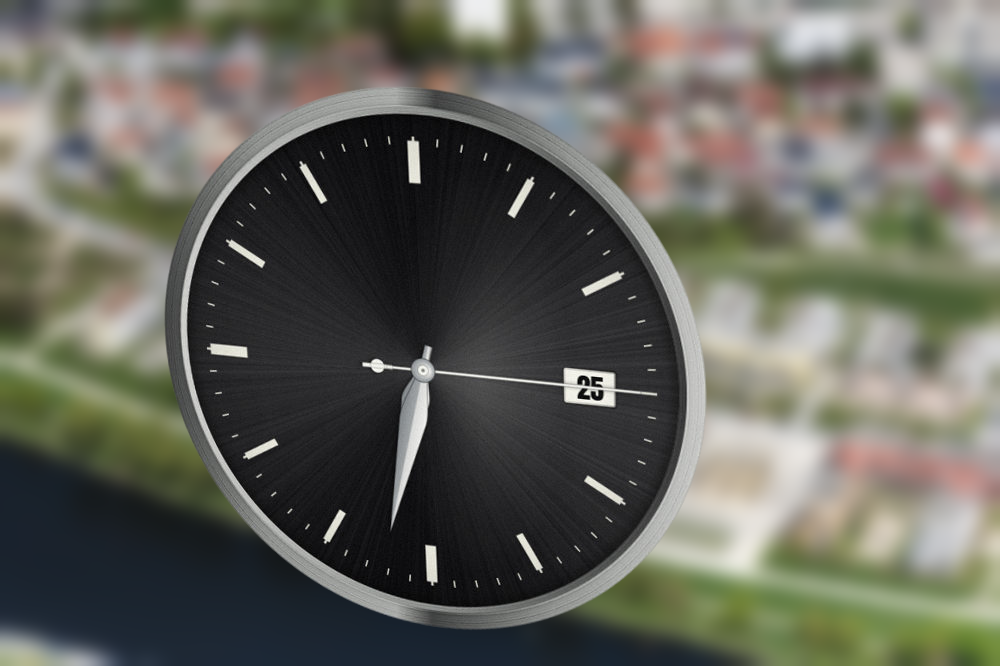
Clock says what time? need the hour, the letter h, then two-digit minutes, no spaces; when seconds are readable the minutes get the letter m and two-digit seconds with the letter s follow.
6h32m15s
